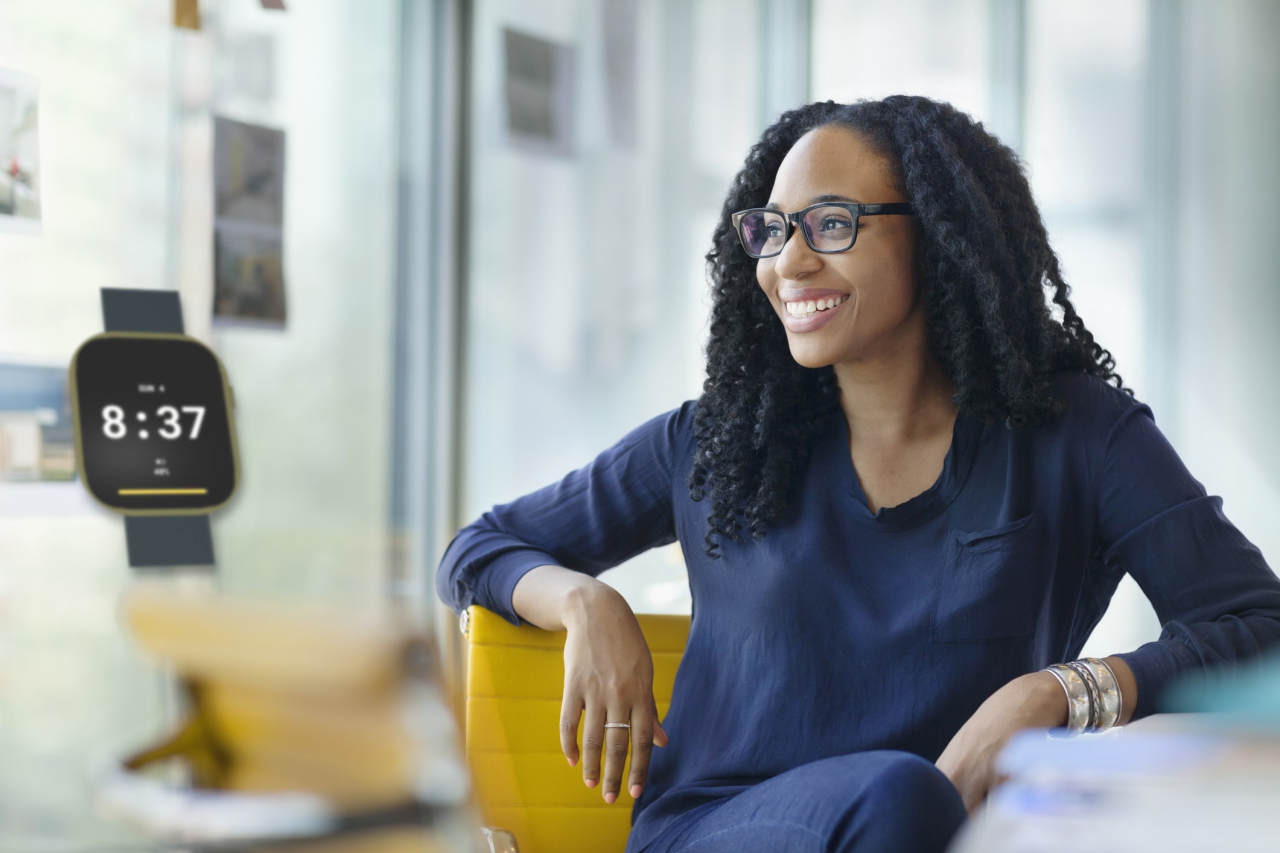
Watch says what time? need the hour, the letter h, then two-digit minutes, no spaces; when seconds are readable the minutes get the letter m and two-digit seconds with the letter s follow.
8h37
